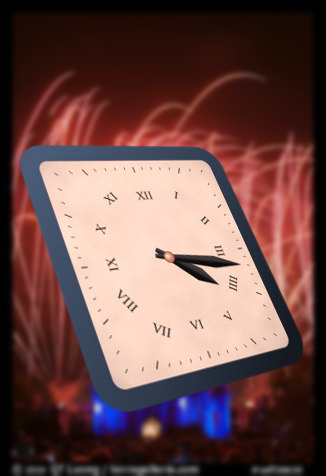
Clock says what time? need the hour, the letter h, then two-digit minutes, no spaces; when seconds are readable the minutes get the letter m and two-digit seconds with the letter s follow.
4h17
